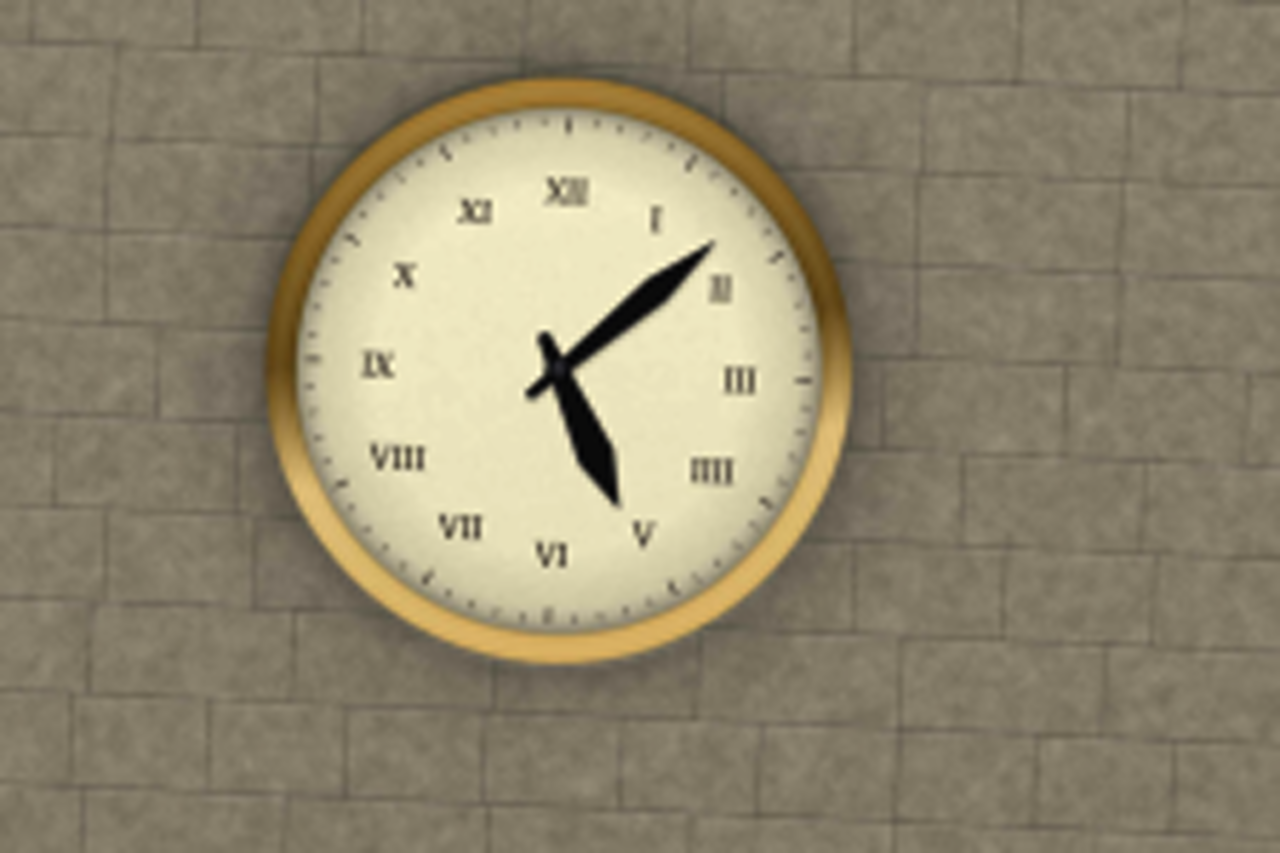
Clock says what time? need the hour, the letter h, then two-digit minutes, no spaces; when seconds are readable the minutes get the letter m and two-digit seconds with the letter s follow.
5h08
